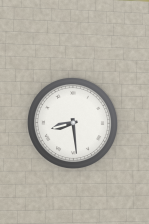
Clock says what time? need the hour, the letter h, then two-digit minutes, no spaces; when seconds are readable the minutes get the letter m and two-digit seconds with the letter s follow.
8h29
